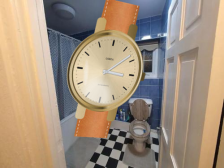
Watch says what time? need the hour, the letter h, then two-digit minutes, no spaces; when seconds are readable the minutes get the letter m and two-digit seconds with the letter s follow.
3h08
